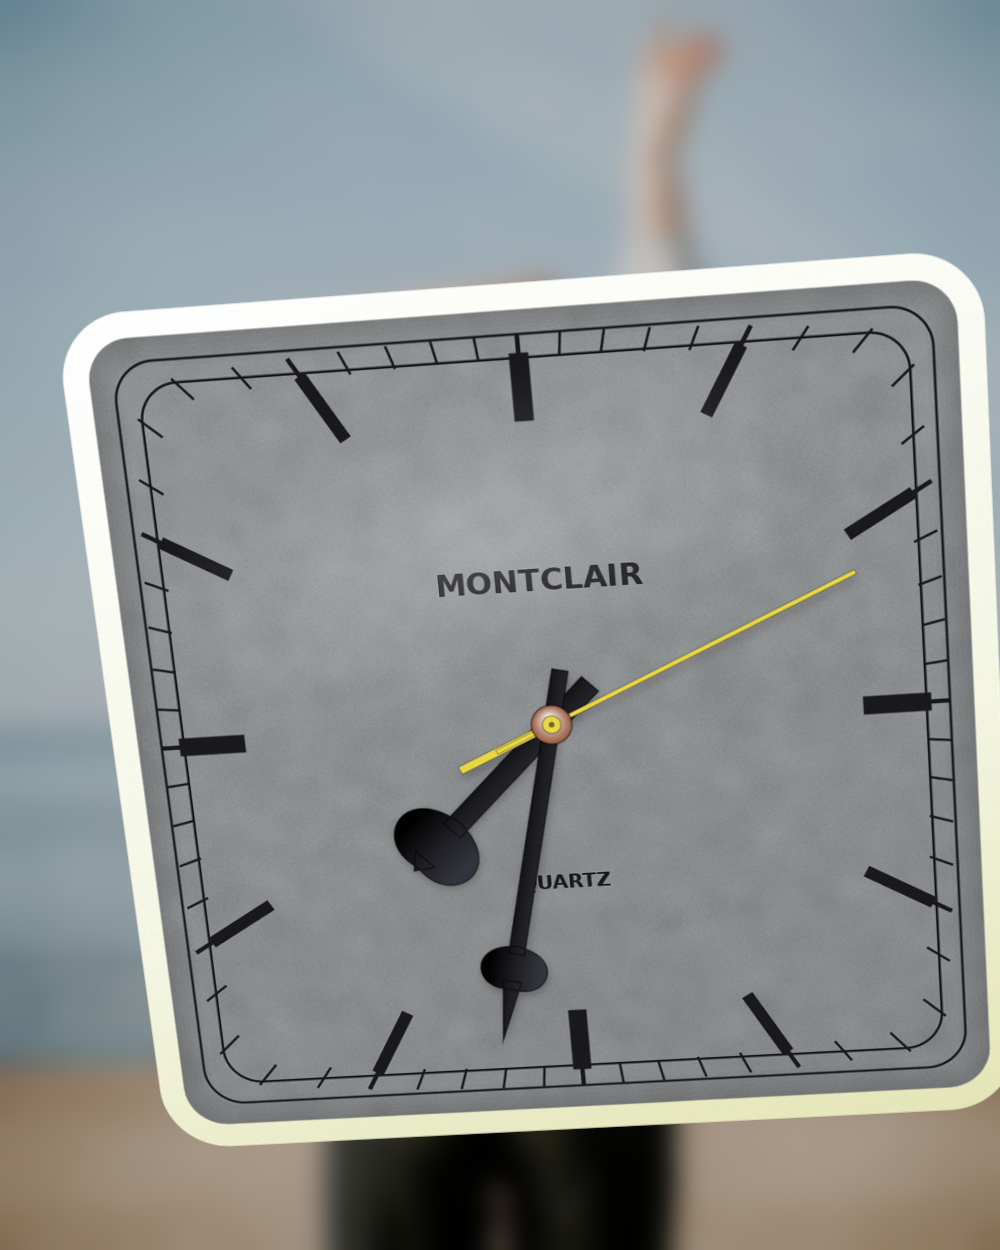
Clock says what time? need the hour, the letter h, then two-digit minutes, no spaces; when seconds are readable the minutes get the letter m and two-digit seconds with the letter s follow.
7h32m11s
